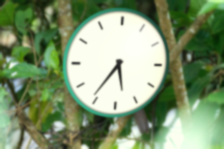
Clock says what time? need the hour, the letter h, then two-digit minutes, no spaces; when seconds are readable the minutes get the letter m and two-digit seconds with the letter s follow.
5h36
